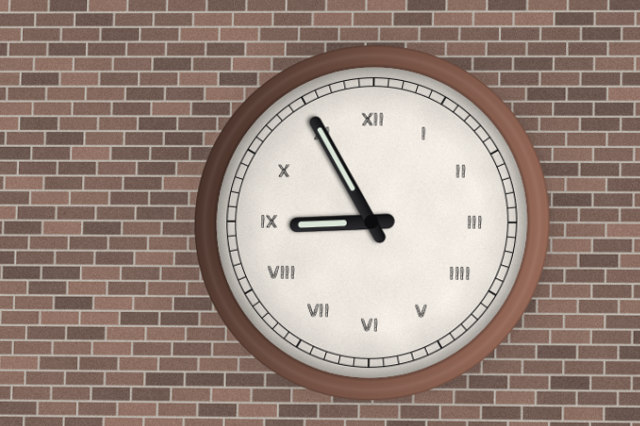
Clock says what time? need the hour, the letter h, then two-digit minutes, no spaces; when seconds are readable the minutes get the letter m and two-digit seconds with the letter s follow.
8h55
